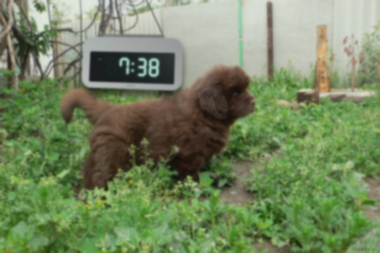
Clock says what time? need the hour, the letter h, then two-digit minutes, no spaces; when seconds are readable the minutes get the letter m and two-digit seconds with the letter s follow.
7h38
